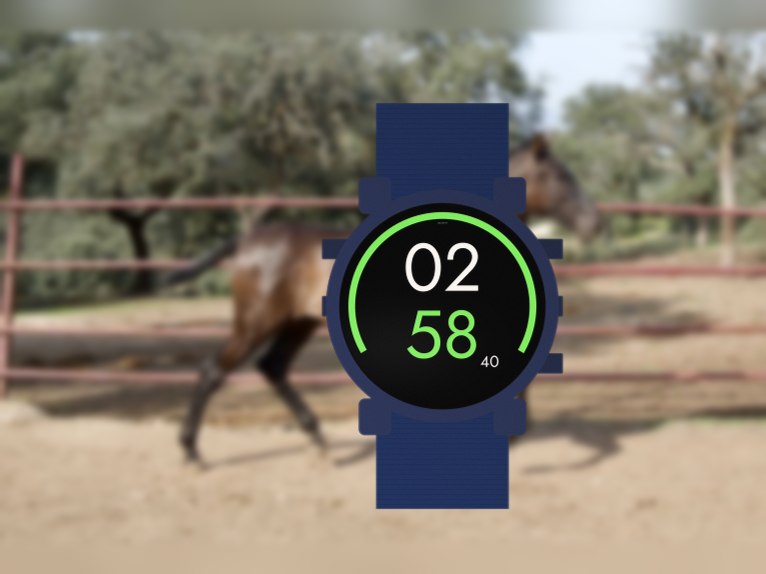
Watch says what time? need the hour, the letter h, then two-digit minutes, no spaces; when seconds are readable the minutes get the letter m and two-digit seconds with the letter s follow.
2h58m40s
